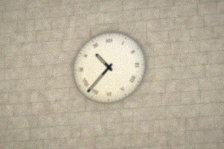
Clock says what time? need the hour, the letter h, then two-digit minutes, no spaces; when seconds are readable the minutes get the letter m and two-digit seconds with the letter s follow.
10h37
